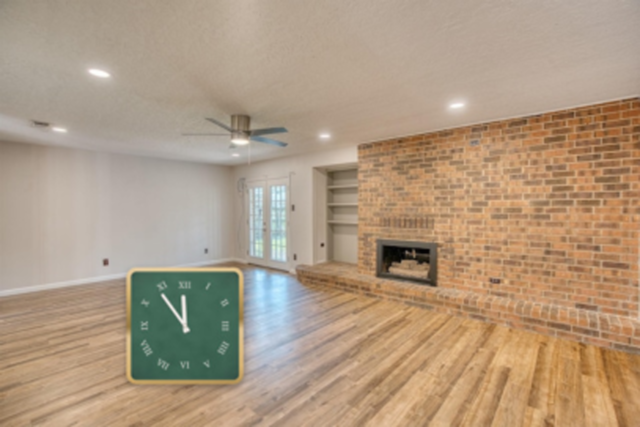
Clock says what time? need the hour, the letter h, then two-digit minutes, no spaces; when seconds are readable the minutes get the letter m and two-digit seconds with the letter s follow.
11h54
